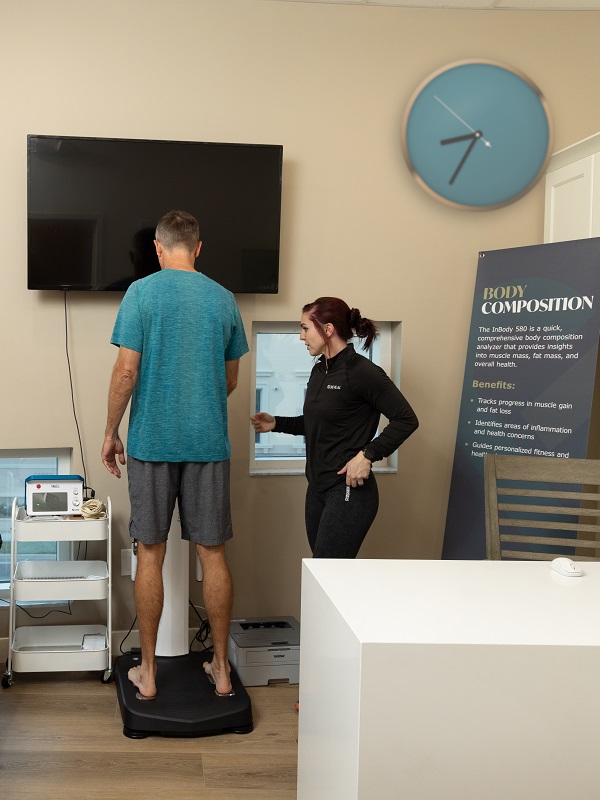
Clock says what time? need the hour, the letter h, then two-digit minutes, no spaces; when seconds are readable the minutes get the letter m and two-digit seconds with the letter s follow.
8h34m52s
